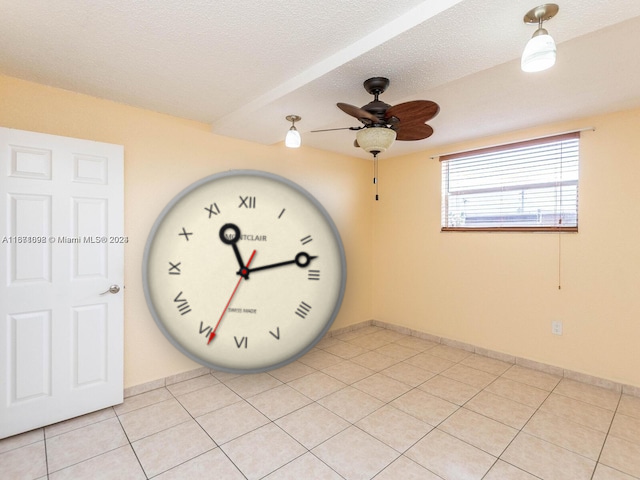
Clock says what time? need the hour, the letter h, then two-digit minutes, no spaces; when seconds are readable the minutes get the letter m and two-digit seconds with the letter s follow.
11h12m34s
